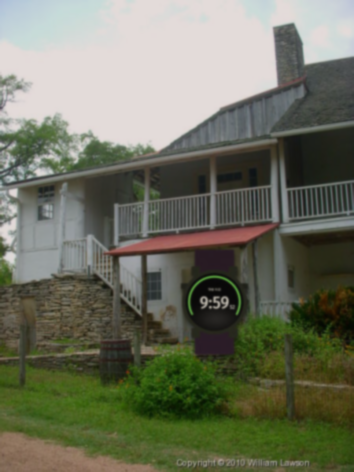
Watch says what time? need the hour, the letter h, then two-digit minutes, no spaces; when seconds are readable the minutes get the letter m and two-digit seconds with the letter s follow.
9h59
